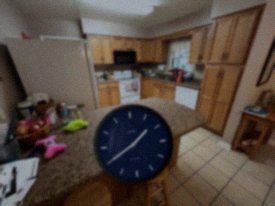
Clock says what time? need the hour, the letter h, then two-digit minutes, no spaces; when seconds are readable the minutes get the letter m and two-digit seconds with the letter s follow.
1h40
